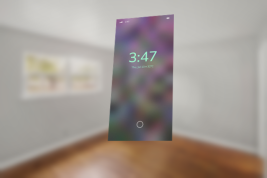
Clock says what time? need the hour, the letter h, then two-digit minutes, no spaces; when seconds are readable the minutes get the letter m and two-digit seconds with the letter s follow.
3h47
